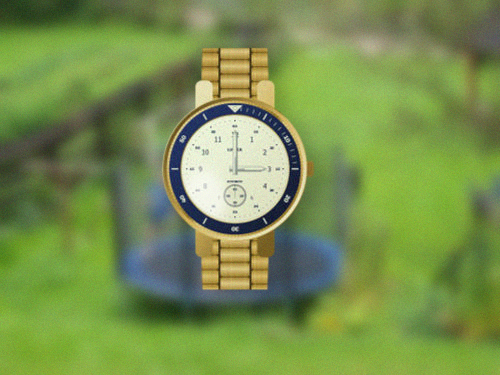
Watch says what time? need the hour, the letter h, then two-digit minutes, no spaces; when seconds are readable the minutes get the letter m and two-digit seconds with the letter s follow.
3h00
